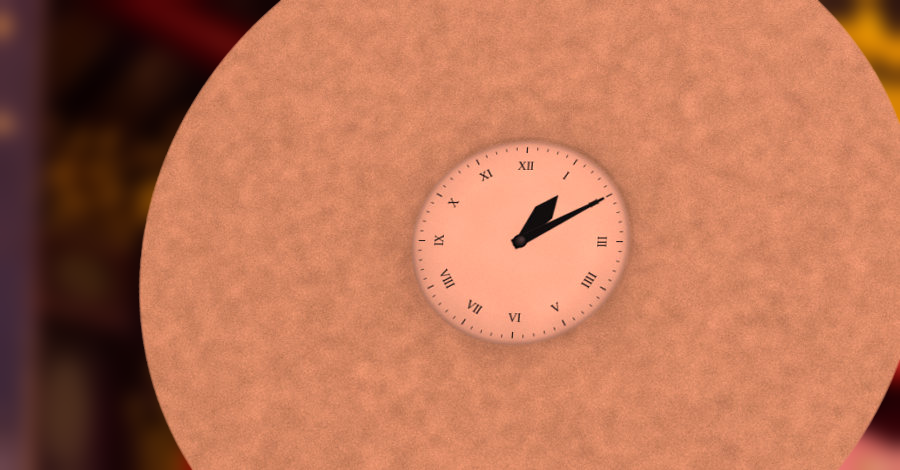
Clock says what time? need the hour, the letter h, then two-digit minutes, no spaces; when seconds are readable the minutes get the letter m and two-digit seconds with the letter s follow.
1h10
